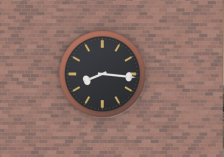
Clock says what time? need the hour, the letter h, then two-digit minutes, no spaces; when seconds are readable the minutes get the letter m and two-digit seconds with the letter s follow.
8h16
